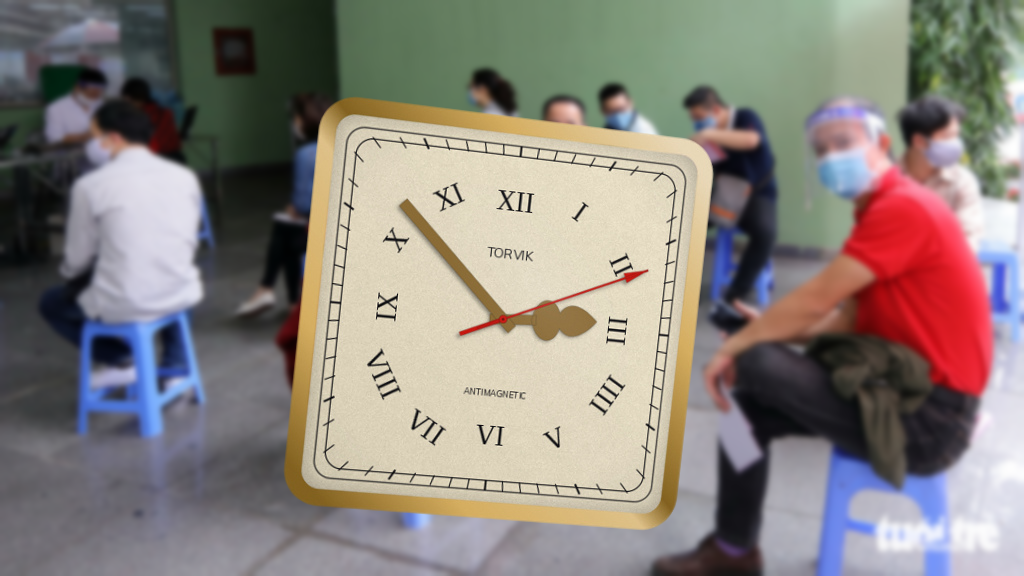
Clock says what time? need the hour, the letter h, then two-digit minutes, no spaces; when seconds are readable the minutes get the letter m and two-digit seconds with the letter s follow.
2h52m11s
